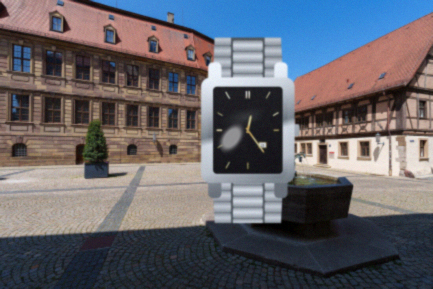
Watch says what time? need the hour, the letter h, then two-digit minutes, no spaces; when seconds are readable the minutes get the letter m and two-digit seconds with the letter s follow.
12h24
